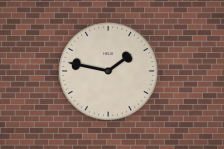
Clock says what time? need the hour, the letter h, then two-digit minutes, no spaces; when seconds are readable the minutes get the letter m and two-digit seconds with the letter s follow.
1h47
